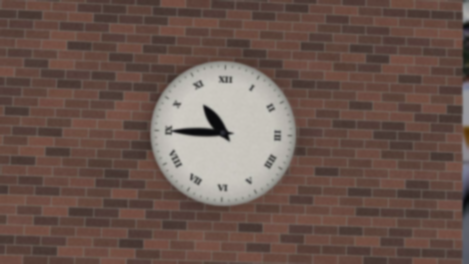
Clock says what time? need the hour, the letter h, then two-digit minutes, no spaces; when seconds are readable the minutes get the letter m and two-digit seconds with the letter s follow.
10h45
